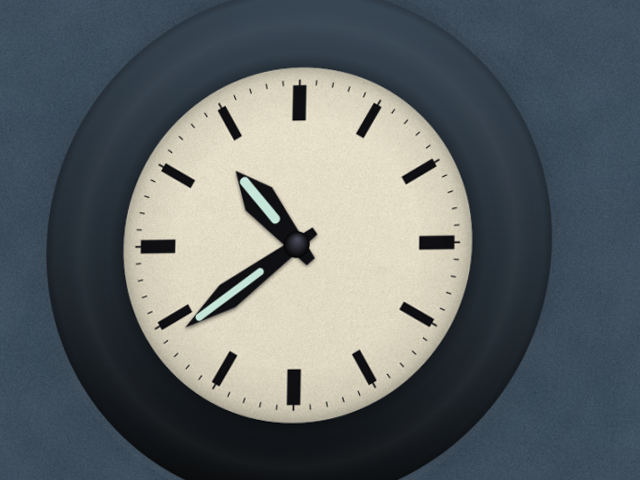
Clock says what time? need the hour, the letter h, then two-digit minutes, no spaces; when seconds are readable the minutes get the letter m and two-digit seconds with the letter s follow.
10h39
